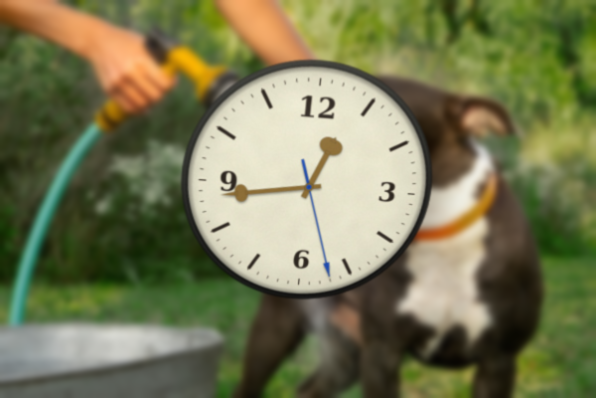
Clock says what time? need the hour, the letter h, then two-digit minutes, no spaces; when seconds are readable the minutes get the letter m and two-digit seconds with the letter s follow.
12h43m27s
